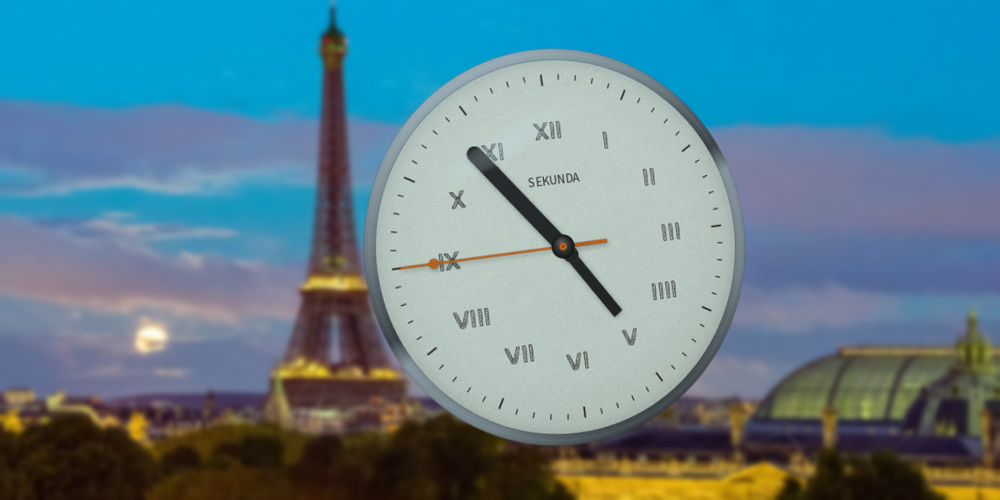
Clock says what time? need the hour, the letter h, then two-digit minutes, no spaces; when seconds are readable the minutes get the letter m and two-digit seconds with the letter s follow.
4h53m45s
